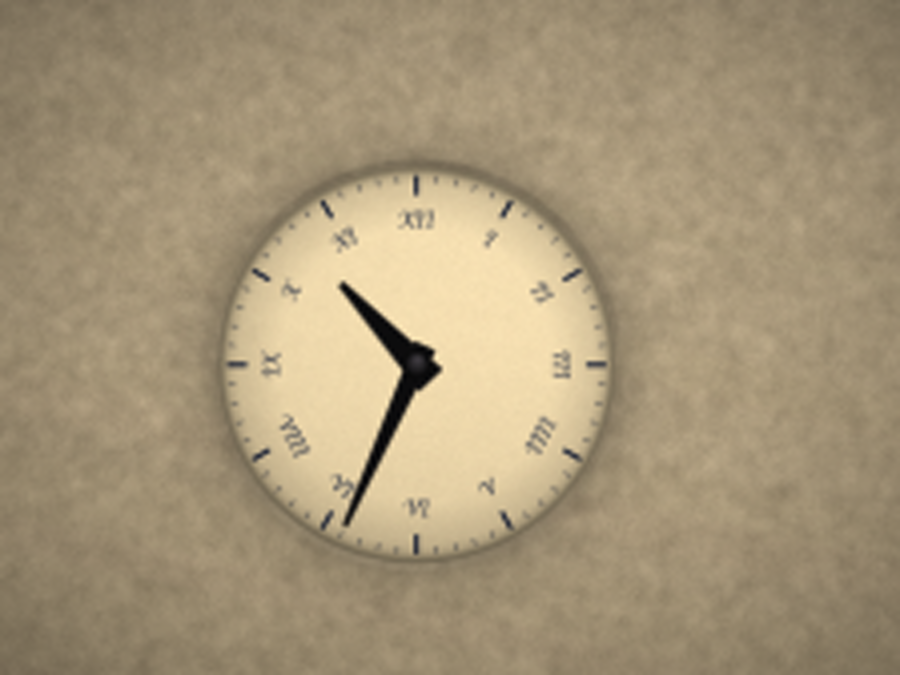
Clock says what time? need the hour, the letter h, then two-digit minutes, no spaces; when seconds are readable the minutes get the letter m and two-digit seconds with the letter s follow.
10h34
